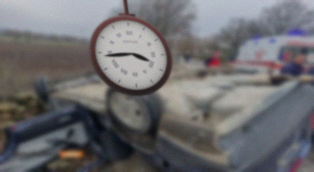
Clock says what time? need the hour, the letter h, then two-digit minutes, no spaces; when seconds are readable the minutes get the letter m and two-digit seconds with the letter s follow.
3h44
